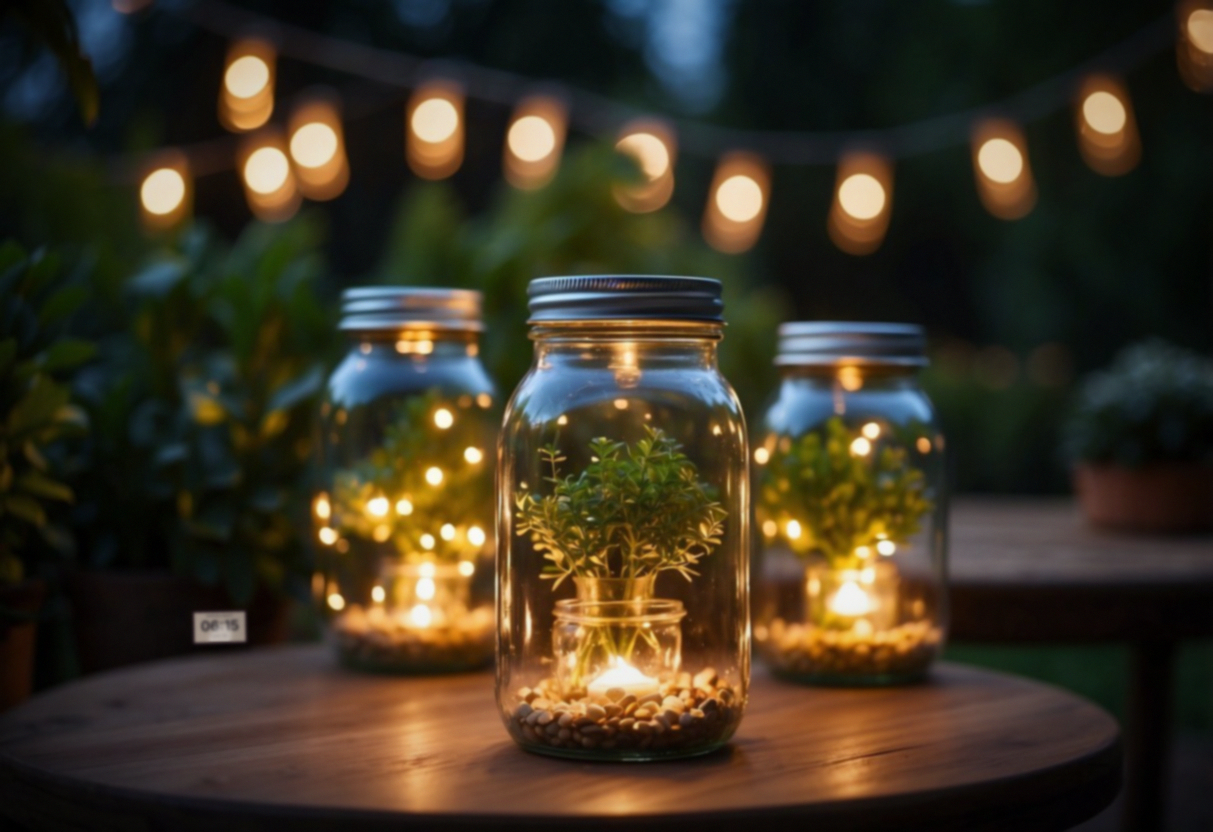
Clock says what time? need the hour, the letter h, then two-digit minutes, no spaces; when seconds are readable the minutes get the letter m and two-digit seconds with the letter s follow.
6h15
